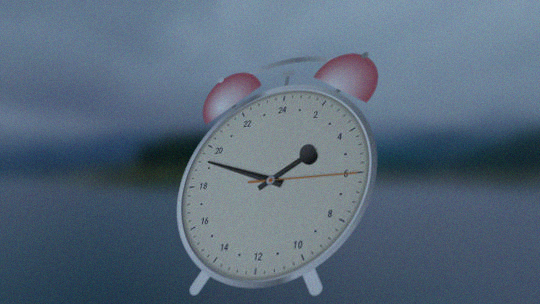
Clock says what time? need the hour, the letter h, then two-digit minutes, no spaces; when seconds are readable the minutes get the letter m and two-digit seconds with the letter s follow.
3h48m15s
